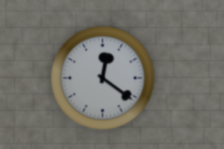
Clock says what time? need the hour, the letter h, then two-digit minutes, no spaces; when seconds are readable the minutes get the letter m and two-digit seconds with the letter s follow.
12h21
